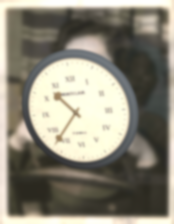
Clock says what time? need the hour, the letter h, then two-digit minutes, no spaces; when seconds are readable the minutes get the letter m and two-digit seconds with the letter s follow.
10h37
